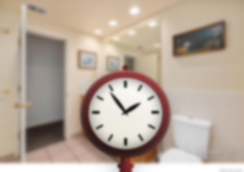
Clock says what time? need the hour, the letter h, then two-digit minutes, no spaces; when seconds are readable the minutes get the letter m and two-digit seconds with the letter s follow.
1h54
